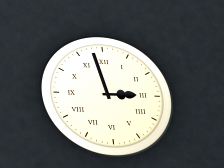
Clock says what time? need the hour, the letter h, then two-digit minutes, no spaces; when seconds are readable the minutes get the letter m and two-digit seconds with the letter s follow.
2h58
